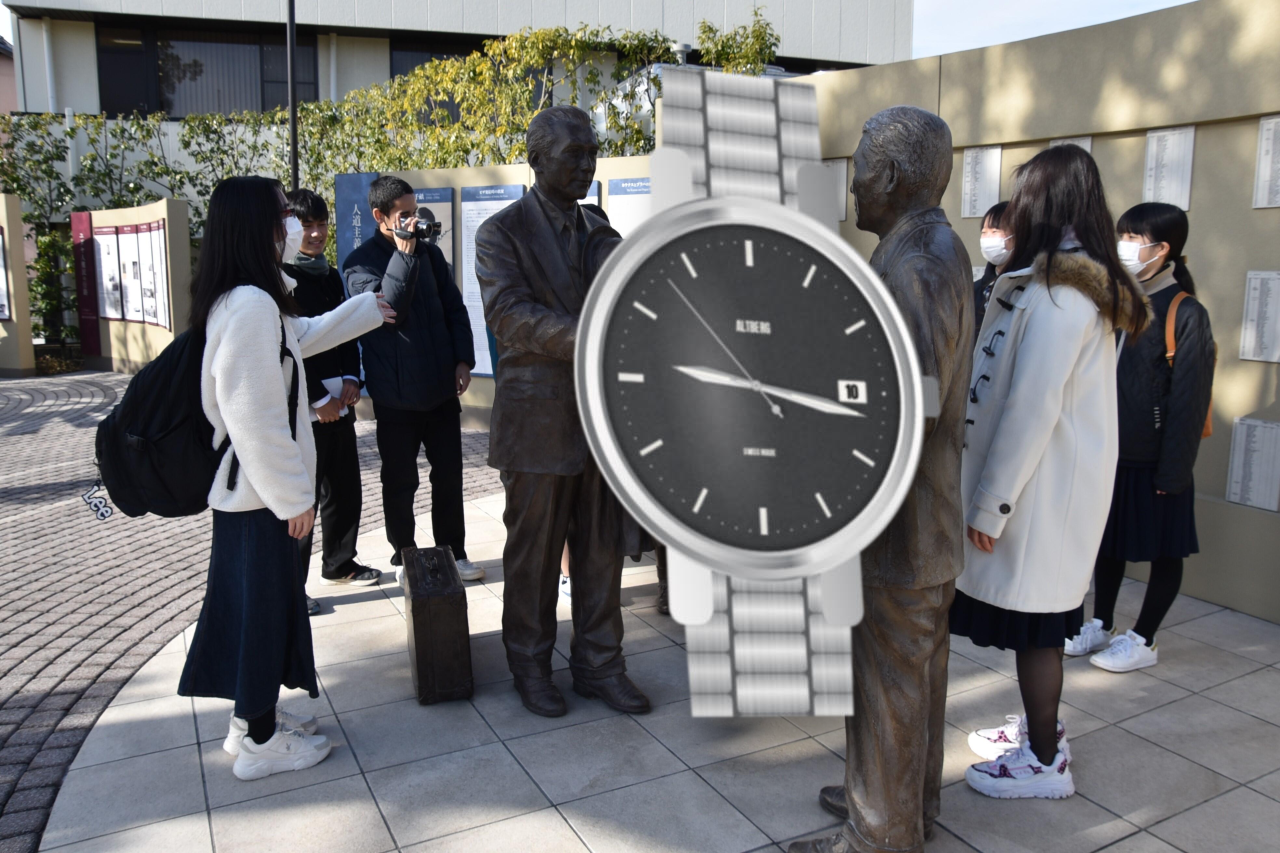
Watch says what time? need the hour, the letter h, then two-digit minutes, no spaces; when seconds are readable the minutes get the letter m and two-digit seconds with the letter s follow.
9h16m53s
